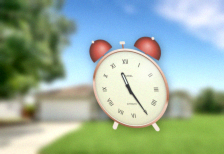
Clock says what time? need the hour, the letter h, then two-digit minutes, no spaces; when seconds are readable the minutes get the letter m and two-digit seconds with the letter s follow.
11h25
